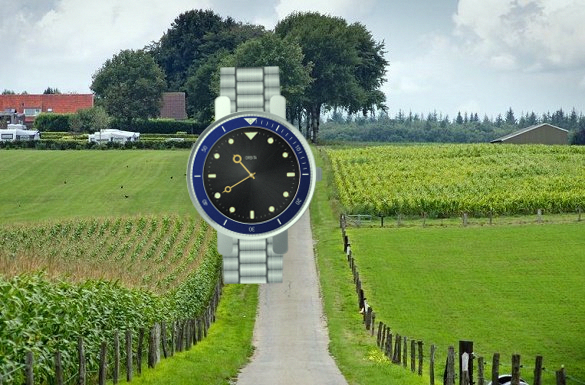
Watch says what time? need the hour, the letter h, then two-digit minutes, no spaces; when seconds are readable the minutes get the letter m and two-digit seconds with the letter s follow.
10h40
